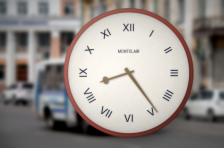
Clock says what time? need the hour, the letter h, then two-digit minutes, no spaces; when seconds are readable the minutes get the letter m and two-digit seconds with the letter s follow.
8h24
